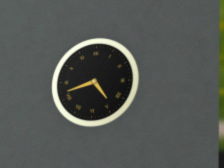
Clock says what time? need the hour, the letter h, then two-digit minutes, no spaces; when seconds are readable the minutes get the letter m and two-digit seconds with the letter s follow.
4h42
